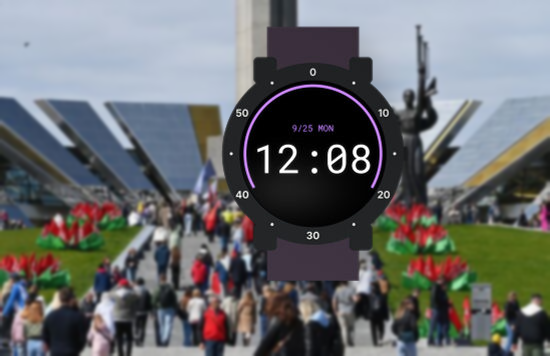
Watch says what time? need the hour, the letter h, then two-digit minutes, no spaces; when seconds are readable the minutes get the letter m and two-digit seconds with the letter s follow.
12h08
